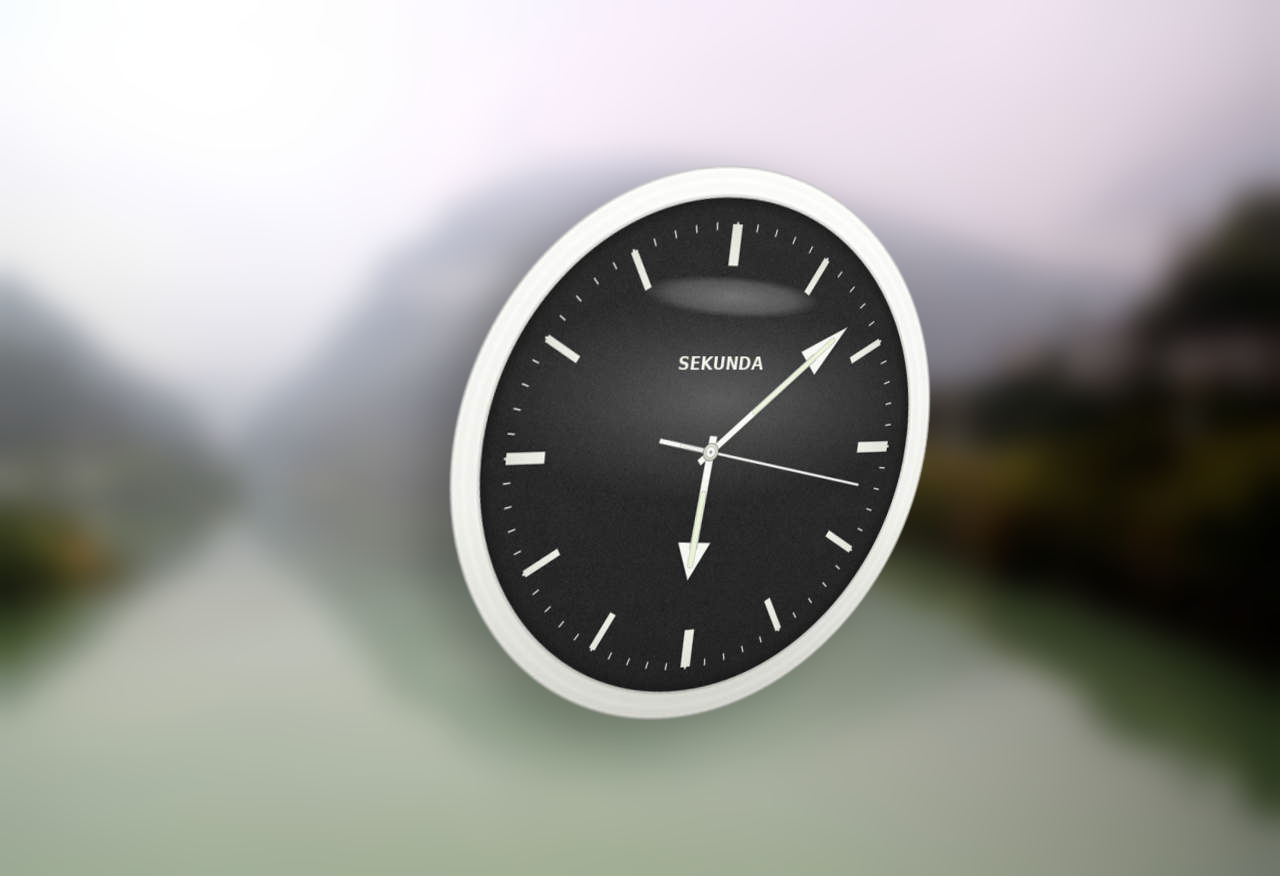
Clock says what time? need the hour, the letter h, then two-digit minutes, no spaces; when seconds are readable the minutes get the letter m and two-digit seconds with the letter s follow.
6h08m17s
